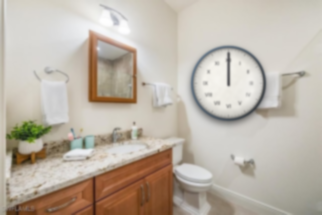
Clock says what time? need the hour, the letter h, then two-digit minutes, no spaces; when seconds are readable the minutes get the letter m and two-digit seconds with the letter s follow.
12h00
